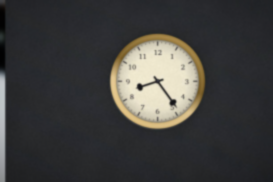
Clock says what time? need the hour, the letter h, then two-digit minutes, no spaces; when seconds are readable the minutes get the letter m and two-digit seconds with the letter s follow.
8h24
